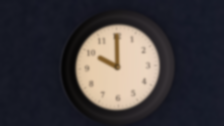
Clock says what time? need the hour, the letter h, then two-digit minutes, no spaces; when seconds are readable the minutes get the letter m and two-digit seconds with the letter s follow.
10h00
